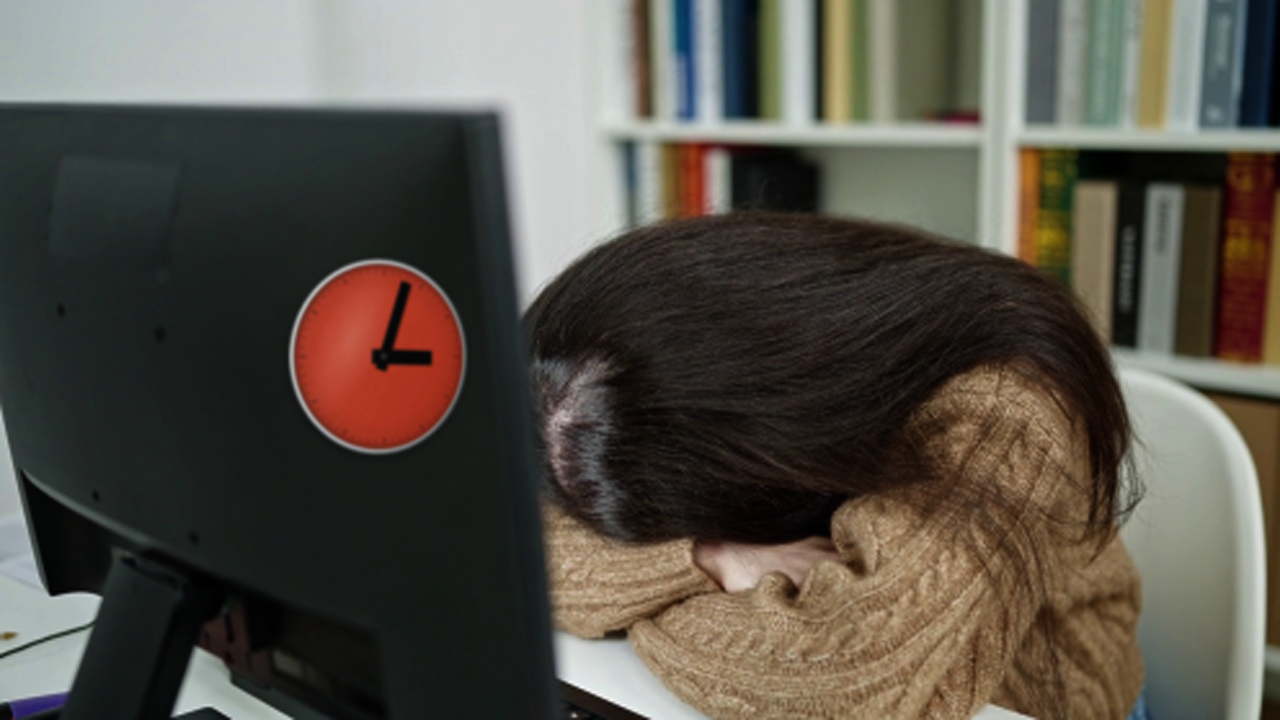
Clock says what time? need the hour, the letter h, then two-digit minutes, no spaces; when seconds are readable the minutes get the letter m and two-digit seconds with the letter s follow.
3h03
